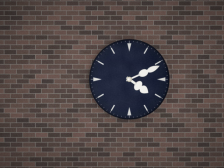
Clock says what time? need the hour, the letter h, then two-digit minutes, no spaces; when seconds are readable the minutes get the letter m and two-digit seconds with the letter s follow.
4h11
